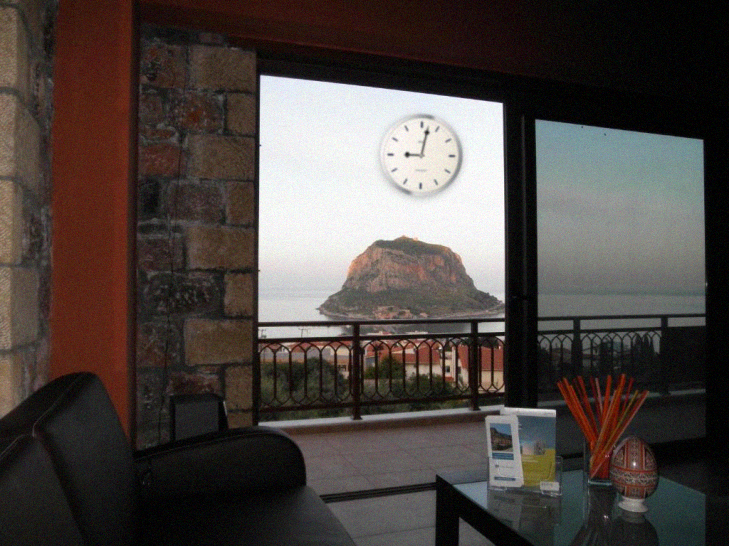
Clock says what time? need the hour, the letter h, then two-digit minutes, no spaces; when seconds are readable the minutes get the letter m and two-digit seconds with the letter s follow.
9h02
